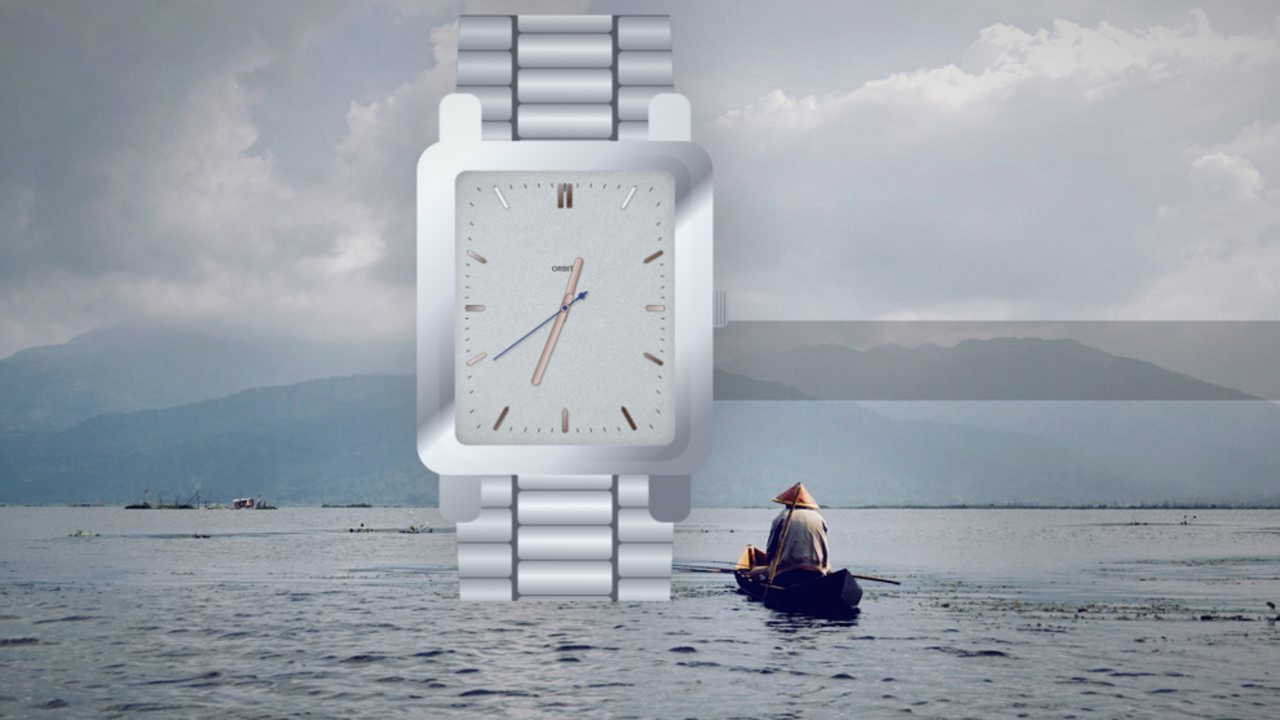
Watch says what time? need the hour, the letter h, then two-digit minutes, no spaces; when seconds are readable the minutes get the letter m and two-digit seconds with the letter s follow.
12h33m39s
